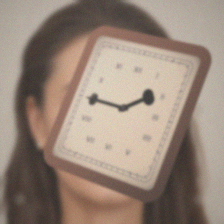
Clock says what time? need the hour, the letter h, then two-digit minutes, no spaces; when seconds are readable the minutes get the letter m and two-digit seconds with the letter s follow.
1h45
